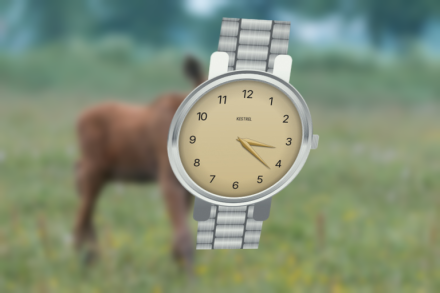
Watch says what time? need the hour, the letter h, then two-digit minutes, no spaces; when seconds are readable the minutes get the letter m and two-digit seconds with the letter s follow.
3h22
